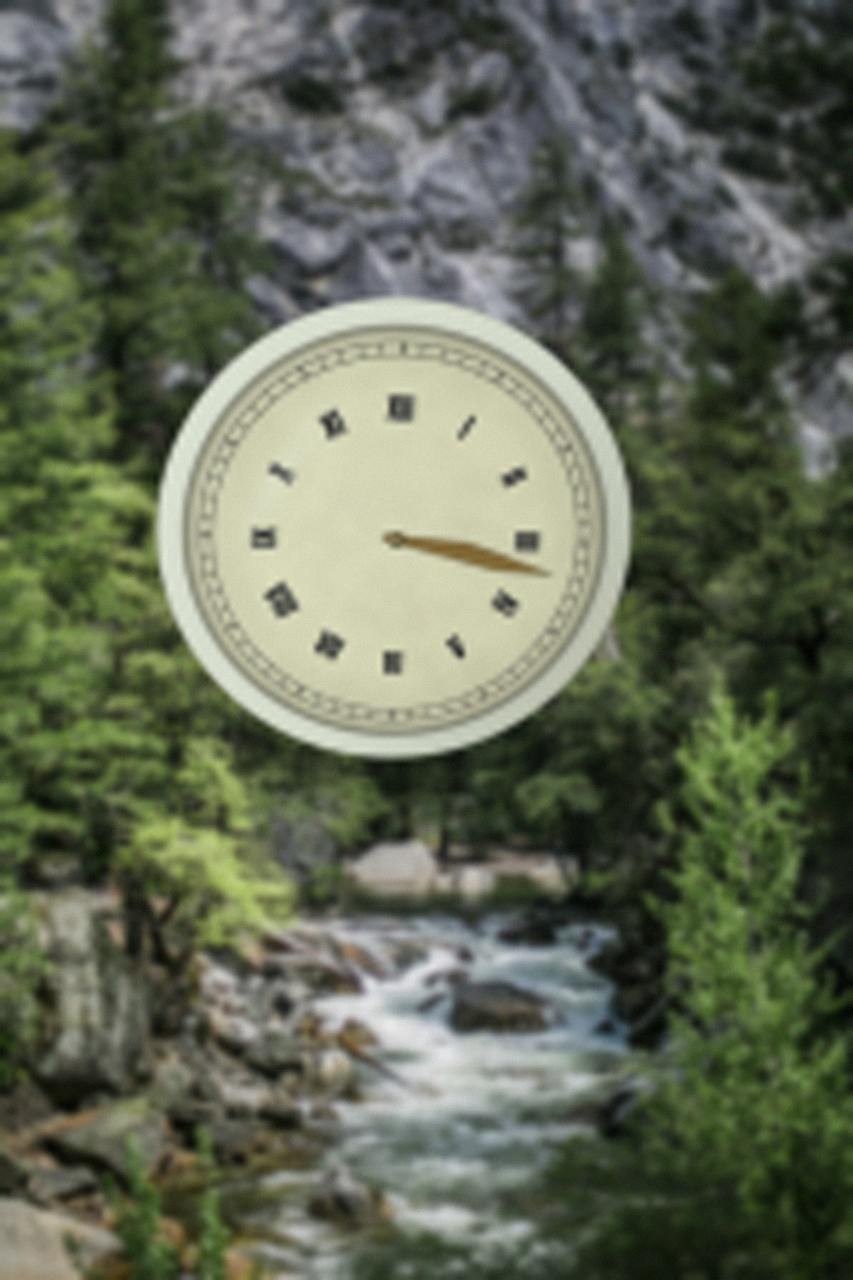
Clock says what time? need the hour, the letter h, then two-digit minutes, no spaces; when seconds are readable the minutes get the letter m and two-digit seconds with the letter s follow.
3h17
